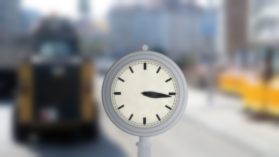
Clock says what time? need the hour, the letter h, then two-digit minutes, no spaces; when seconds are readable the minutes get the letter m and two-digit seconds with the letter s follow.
3h16
